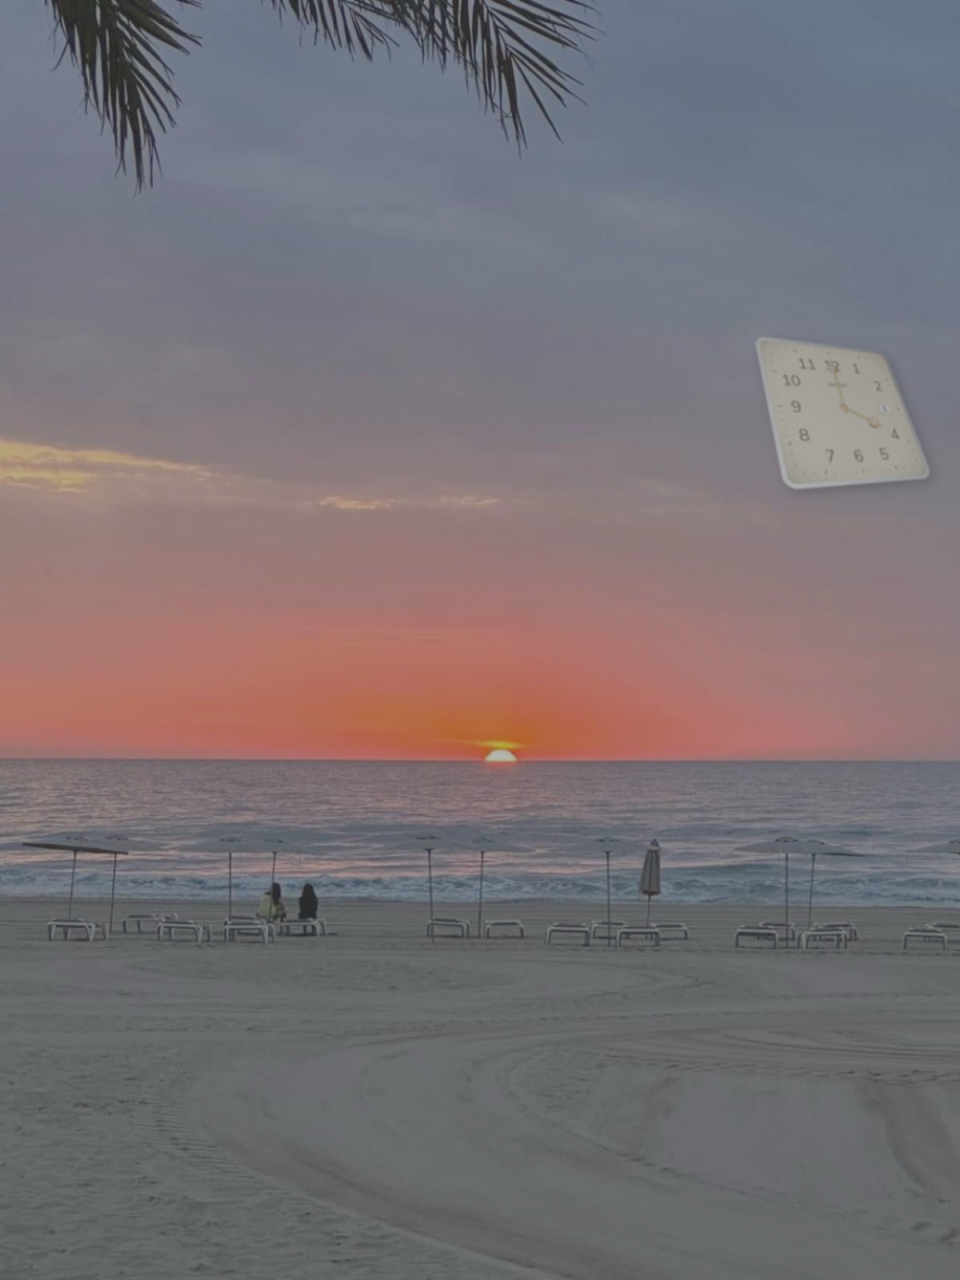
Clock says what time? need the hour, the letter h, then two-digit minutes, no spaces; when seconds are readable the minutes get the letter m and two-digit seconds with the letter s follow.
4h00
